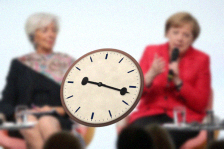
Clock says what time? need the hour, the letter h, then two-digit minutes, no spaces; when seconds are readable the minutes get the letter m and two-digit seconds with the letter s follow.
9h17
